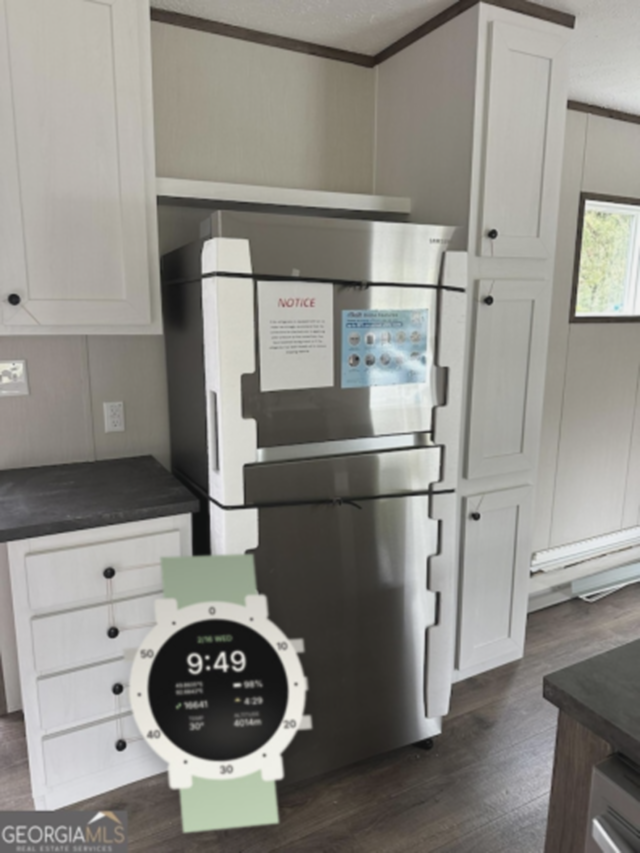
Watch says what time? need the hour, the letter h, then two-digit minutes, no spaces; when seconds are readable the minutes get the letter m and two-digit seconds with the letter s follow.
9h49
